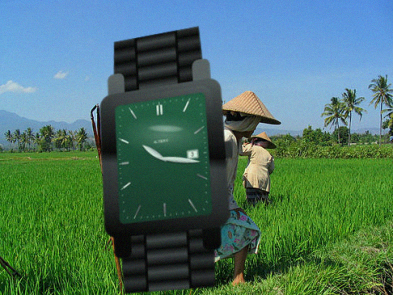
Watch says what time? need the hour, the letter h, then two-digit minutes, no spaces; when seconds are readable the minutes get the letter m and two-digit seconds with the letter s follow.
10h17
